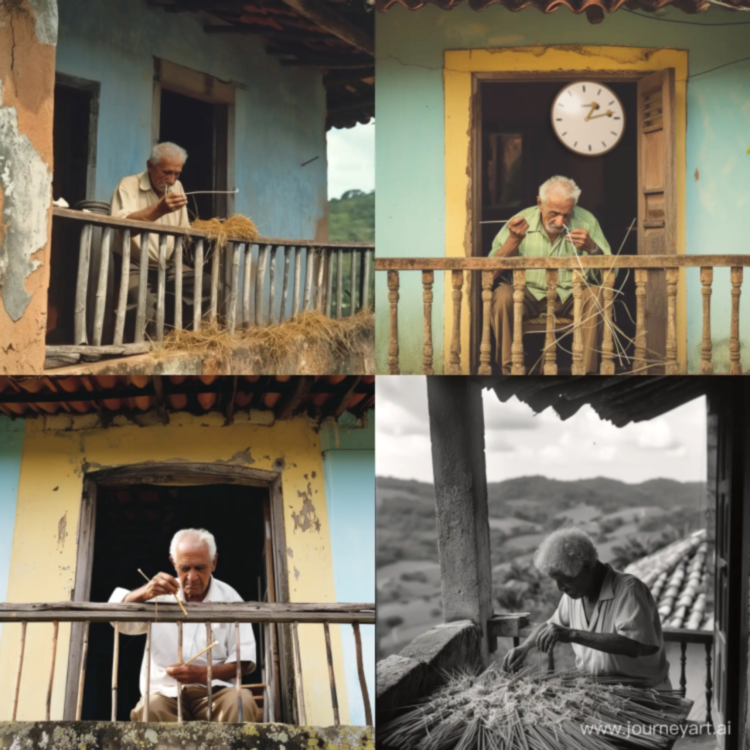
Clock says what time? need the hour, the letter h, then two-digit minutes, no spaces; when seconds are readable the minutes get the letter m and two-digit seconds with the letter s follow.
1h13
